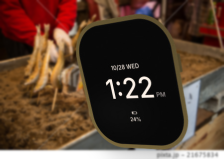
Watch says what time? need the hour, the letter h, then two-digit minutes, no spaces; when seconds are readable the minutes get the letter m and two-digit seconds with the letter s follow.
1h22
